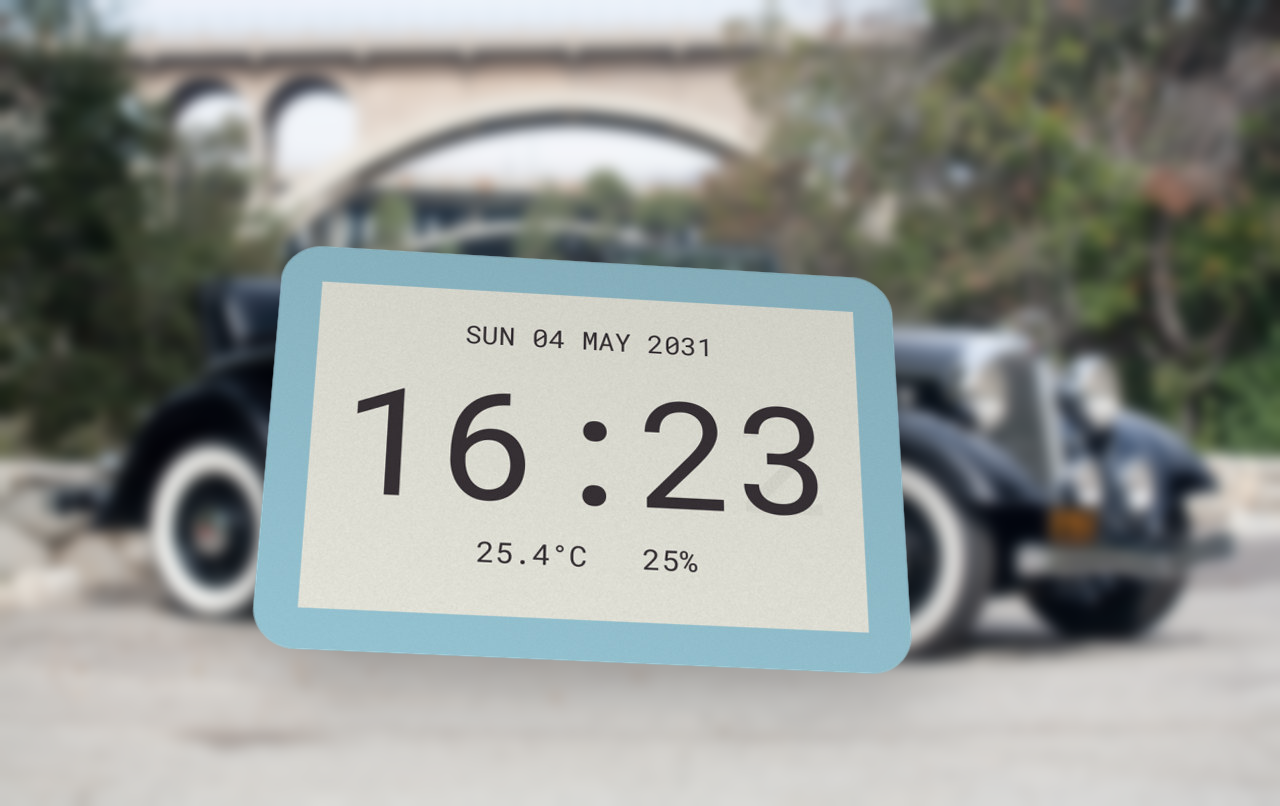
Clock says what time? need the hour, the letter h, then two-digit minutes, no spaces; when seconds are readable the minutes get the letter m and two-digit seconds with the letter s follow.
16h23
